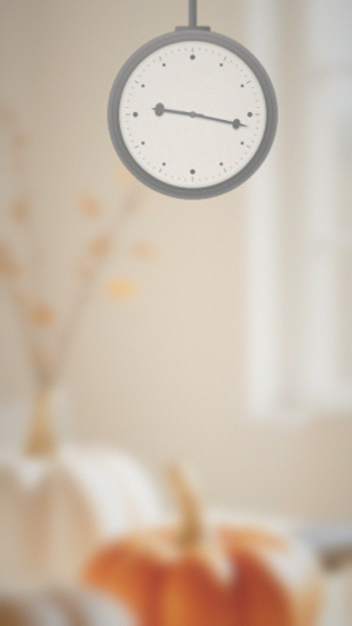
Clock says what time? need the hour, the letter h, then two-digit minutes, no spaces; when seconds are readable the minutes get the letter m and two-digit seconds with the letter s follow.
9h17
